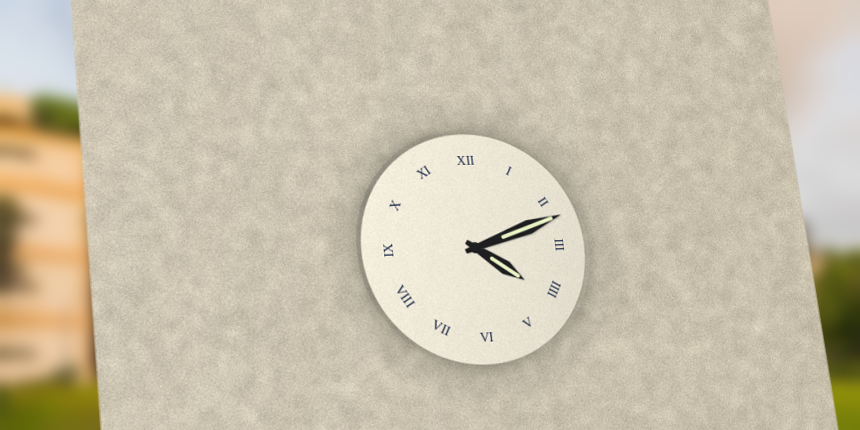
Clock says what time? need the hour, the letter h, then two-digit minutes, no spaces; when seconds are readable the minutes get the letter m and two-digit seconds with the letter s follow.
4h12
